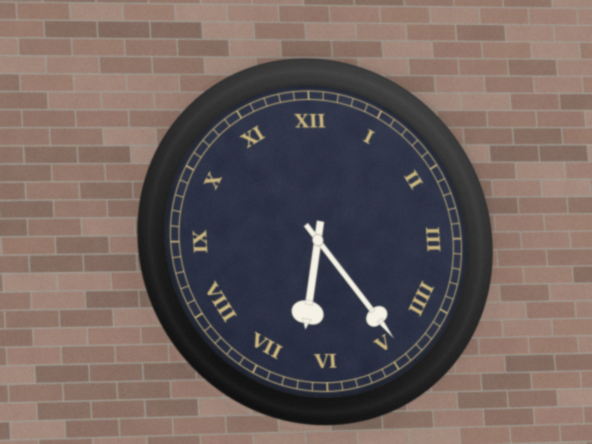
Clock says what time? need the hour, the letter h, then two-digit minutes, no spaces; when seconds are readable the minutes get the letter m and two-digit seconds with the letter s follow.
6h24
